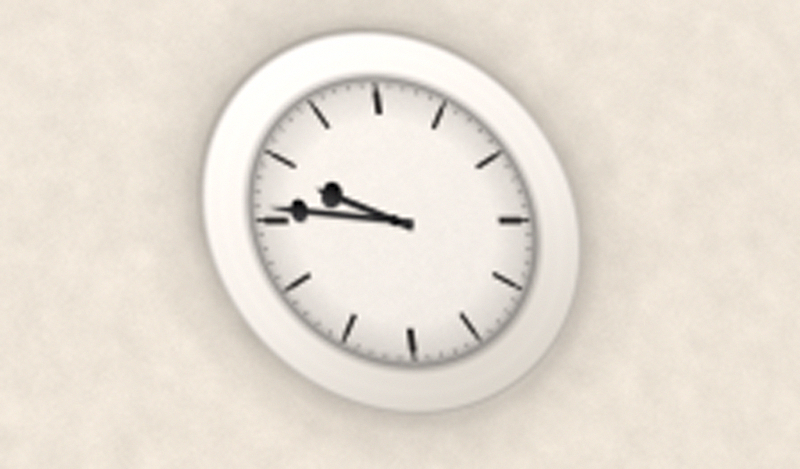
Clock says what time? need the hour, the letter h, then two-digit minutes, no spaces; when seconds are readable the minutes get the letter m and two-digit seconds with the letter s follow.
9h46
